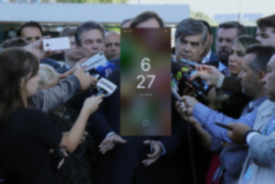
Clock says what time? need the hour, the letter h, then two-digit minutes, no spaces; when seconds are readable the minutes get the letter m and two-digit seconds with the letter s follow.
6h27
